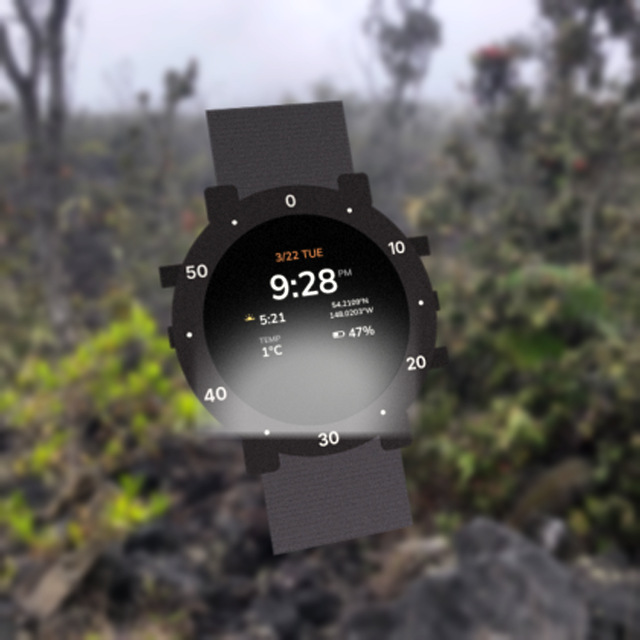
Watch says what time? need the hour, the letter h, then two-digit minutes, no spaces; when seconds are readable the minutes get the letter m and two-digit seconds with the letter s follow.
9h28
